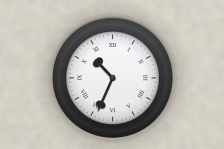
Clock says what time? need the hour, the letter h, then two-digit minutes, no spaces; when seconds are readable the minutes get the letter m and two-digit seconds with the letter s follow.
10h34
